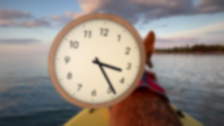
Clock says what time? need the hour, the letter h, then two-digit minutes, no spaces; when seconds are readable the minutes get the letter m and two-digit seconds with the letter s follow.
3h24
